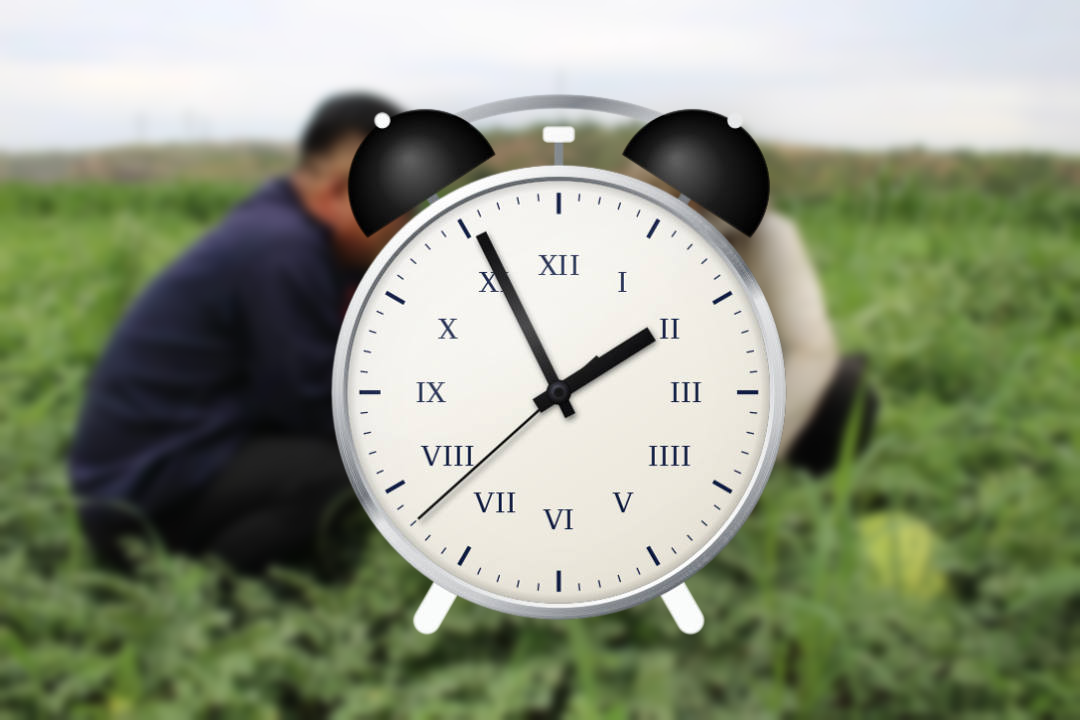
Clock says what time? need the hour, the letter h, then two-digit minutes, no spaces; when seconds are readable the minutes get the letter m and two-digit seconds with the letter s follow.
1h55m38s
